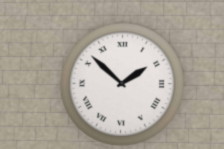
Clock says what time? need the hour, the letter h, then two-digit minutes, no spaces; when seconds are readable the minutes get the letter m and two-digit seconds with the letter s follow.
1h52
